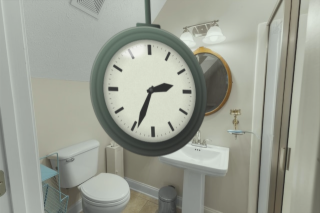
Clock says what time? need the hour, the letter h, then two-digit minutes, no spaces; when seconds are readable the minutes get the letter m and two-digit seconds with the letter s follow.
2h34
